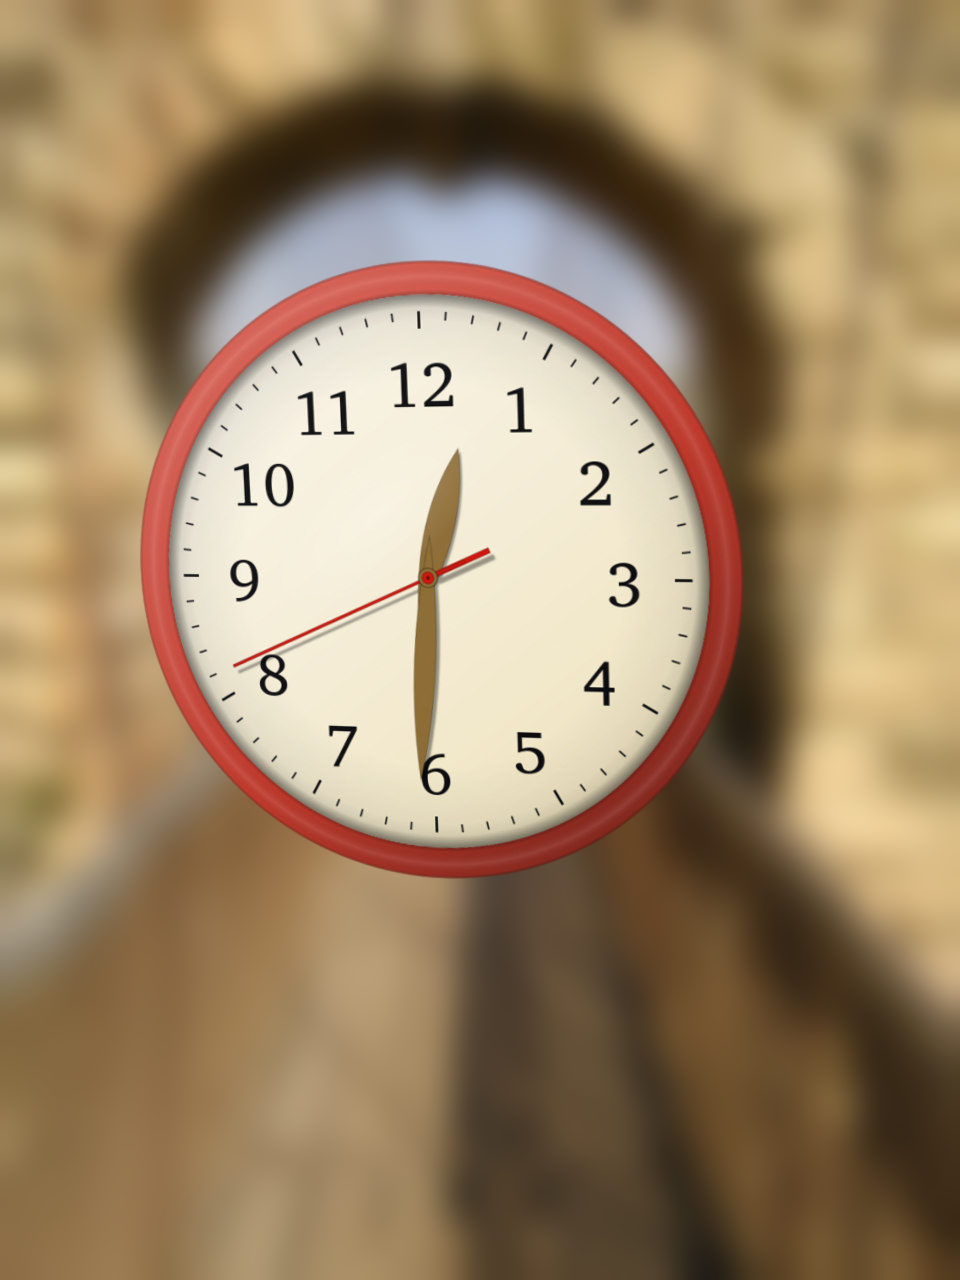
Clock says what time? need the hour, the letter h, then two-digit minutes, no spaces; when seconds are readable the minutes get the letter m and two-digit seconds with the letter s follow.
12h30m41s
